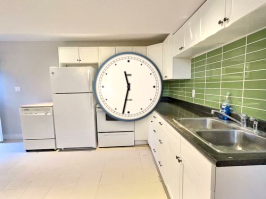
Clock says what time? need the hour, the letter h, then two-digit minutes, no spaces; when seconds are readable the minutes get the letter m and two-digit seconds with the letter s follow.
11h32
